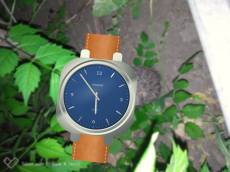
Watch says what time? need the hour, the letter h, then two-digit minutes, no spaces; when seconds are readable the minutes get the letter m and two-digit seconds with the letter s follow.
5h53
